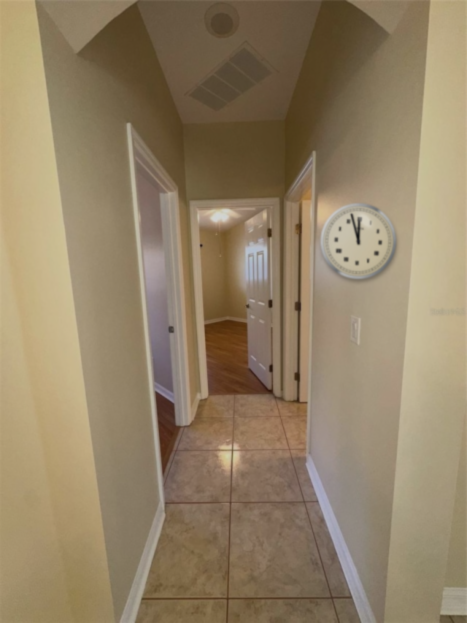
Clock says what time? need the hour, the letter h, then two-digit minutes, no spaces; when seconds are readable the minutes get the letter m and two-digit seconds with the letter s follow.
11h57
